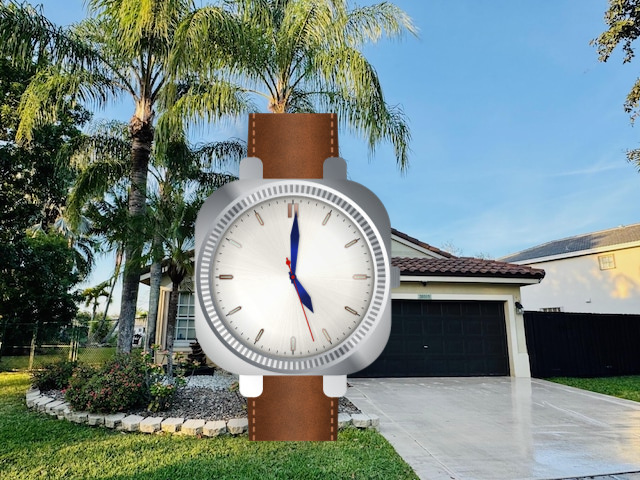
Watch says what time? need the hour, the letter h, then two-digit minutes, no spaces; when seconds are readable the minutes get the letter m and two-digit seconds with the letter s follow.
5h00m27s
